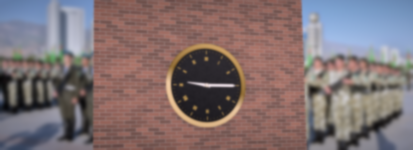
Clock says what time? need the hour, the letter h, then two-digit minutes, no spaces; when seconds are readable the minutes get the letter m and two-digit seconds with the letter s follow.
9h15
